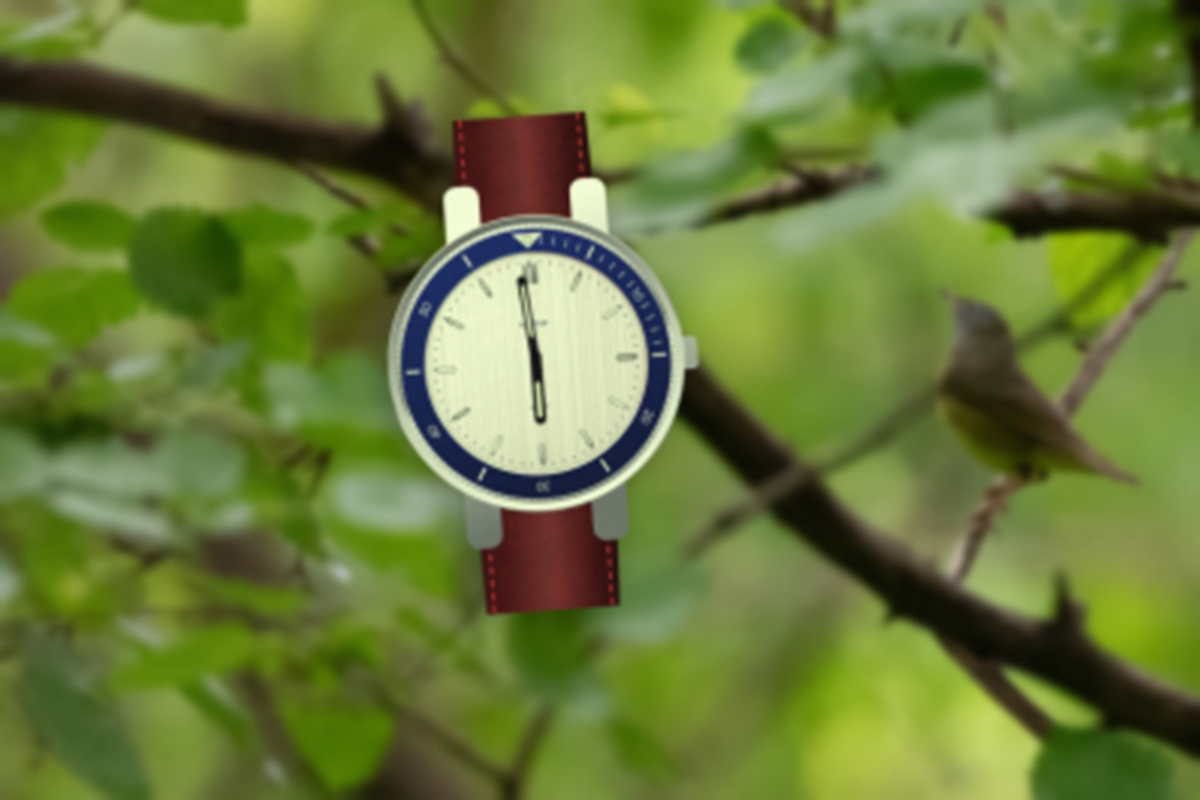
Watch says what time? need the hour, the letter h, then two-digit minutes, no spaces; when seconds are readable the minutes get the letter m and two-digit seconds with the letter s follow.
5h59
